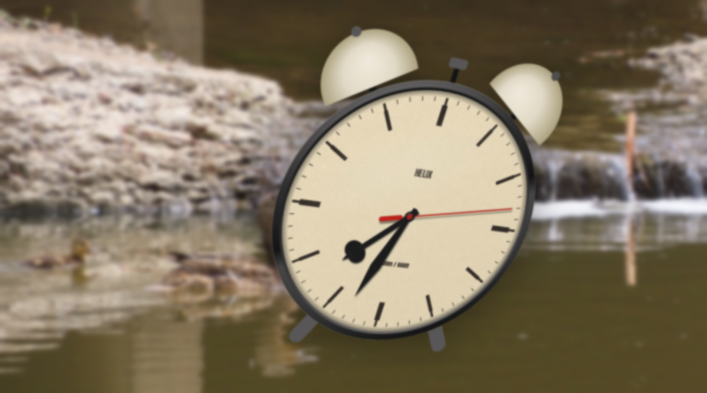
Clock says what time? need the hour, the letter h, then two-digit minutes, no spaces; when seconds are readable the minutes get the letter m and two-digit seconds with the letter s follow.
7h33m13s
